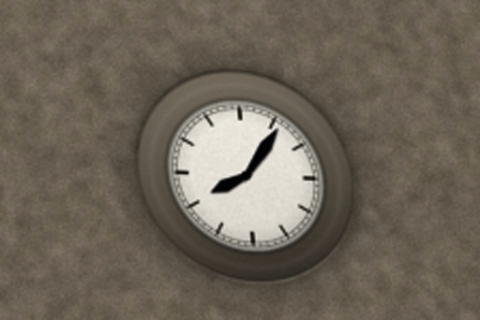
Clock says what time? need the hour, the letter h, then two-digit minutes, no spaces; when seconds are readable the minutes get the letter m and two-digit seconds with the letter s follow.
8h06
